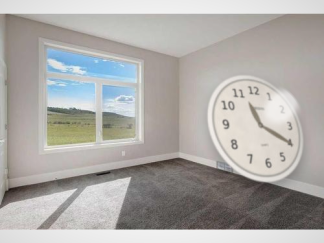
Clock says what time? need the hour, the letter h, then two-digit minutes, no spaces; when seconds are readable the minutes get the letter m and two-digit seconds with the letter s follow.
11h20
